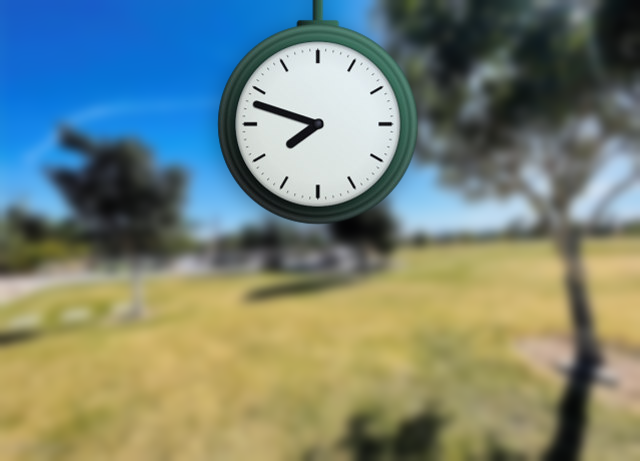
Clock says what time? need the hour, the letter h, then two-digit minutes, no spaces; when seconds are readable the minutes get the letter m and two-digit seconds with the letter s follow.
7h48
